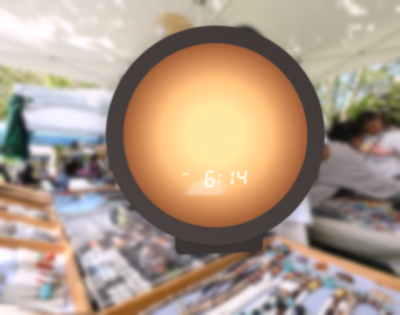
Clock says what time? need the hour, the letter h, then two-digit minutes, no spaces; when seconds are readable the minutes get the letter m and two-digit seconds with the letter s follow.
6h14
